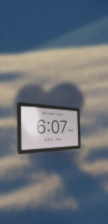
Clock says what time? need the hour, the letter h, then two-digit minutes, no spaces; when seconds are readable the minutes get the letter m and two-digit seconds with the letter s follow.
6h07
